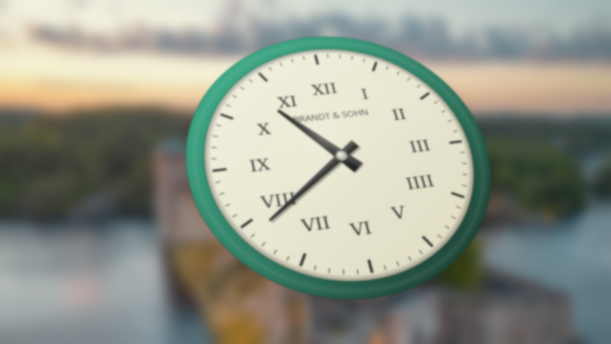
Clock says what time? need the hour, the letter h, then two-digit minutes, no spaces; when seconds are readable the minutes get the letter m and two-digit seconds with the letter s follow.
10h39
